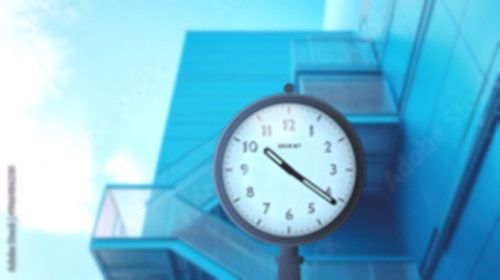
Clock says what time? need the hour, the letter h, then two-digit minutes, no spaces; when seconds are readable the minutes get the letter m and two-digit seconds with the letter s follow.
10h21
